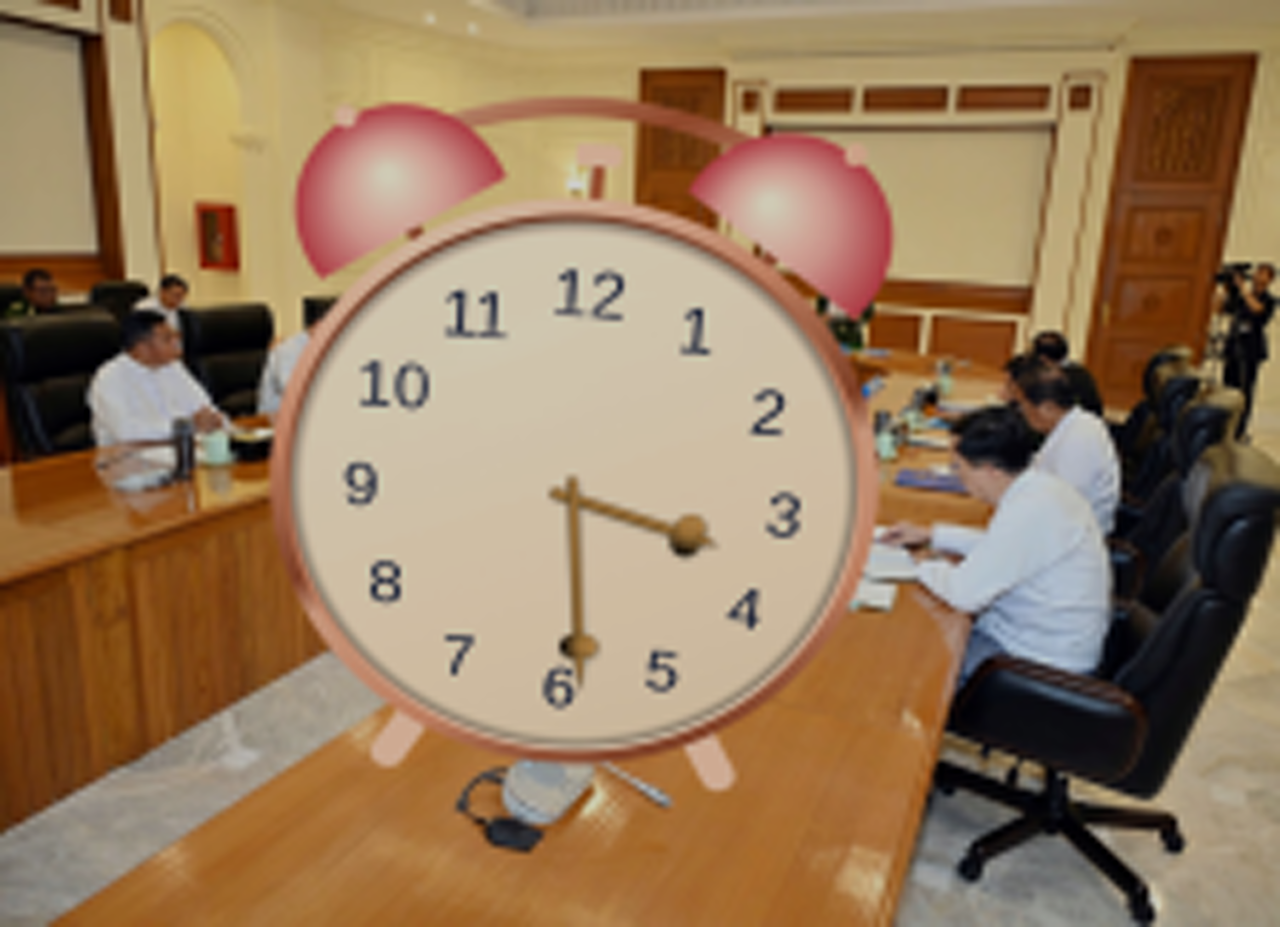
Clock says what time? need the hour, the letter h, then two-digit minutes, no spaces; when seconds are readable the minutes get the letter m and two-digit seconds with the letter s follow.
3h29
